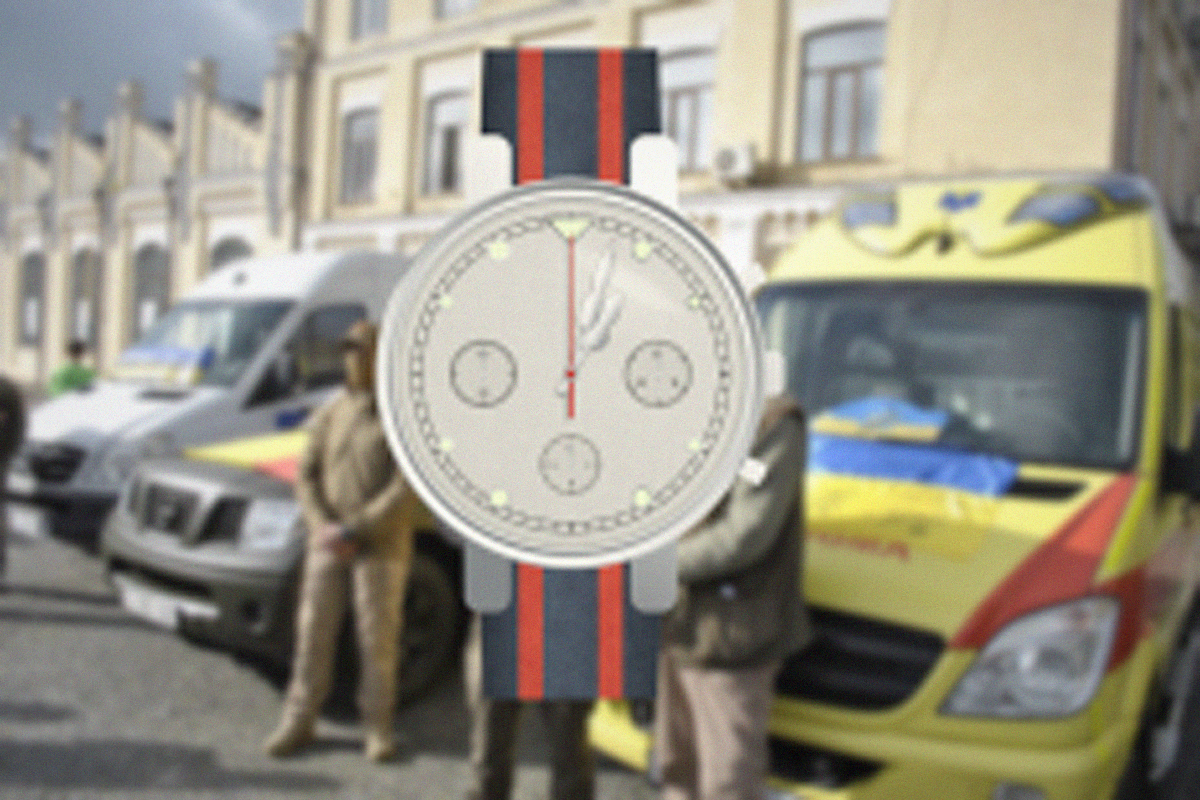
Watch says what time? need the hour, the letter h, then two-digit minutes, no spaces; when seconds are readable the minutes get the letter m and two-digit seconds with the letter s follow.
1h03
